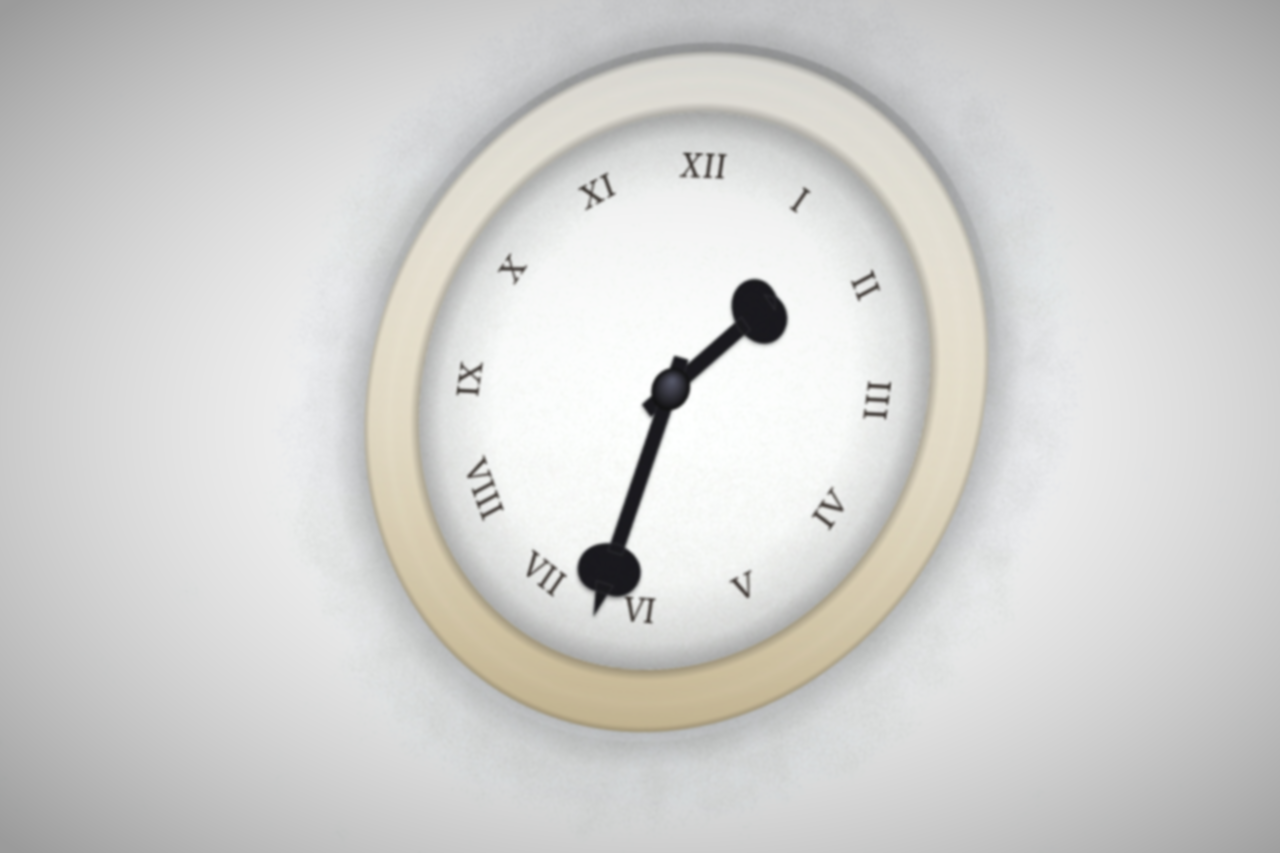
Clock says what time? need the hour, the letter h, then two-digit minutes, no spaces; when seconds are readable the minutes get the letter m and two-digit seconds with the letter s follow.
1h32
